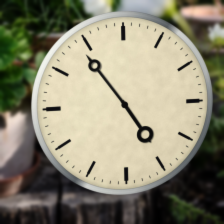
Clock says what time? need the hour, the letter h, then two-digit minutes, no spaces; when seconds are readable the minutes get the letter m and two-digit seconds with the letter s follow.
4h54
